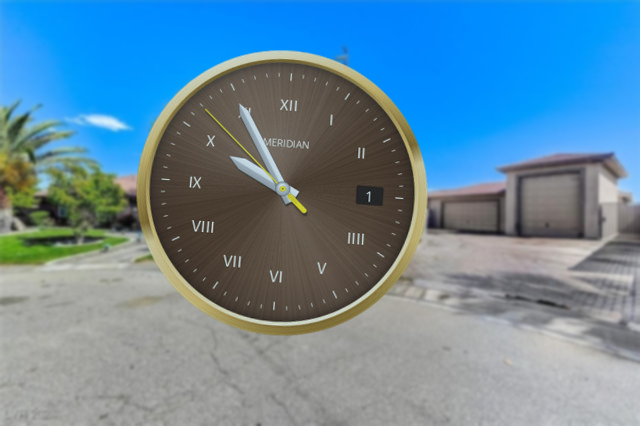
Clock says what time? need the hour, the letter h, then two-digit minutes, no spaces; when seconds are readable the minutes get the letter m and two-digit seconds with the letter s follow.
9h54m52s
